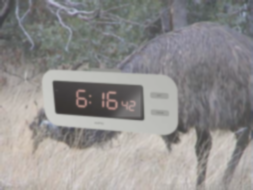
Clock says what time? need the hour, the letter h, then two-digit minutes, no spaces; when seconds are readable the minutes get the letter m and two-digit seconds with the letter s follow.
6h16
